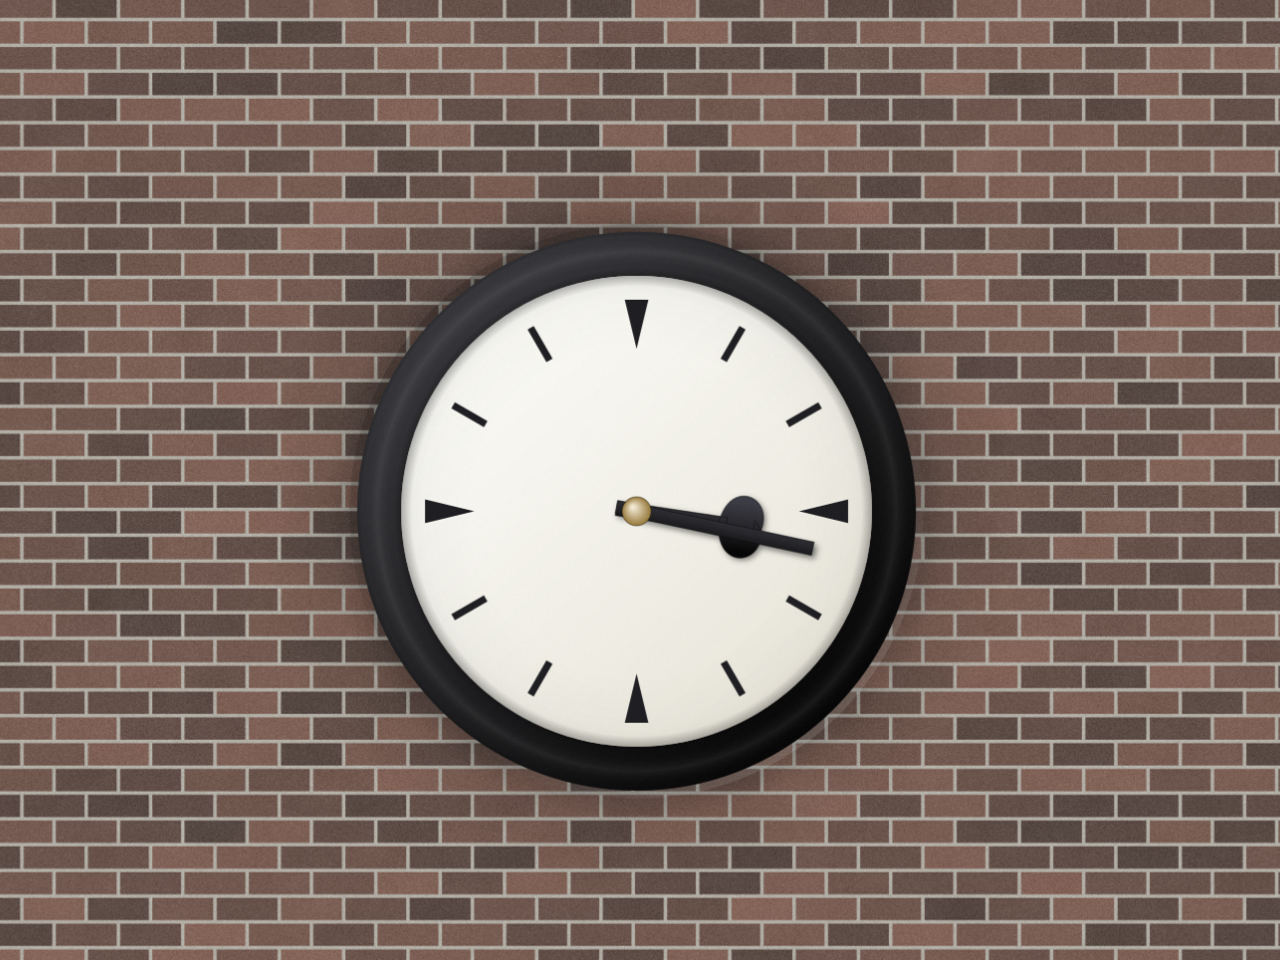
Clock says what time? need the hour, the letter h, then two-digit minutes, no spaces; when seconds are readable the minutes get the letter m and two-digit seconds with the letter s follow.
3h17
